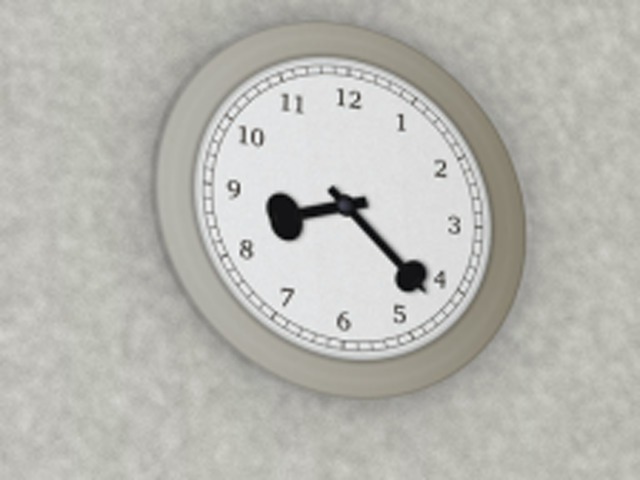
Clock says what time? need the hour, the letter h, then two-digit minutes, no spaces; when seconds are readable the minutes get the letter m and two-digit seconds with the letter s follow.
8h22
